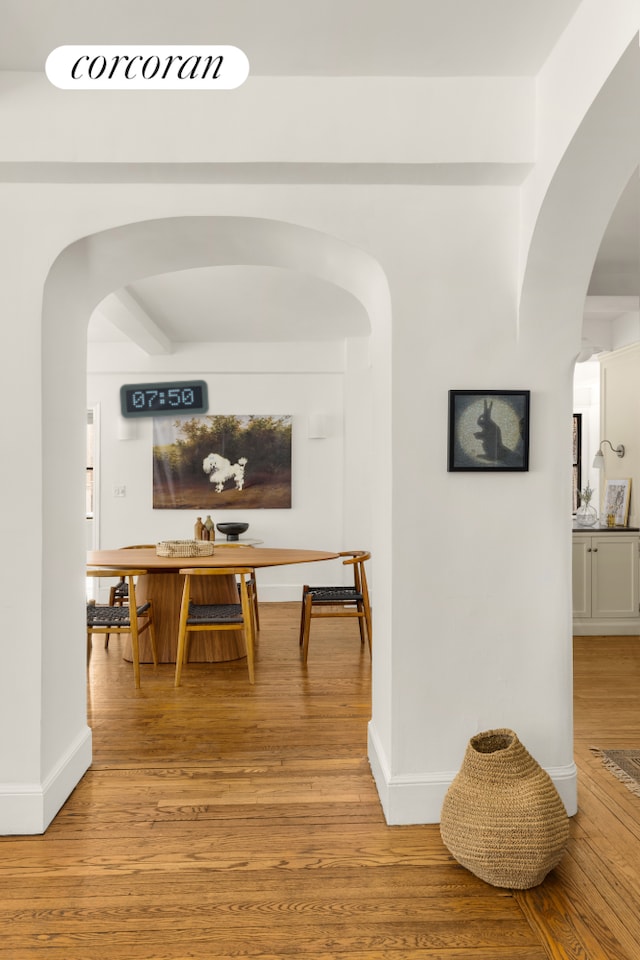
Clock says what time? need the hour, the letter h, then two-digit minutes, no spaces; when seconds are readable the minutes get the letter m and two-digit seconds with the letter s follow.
7h50
